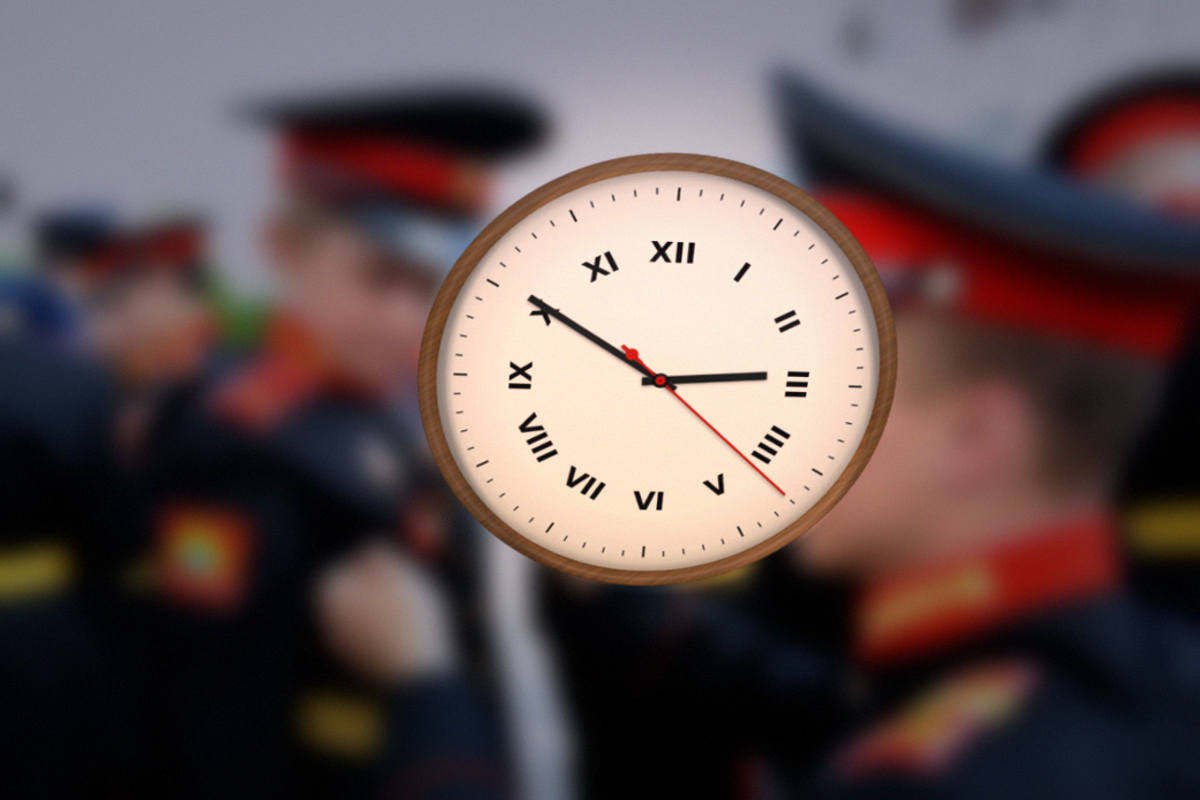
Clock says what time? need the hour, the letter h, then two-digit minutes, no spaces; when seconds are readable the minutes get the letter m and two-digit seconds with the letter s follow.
2h50m22s
